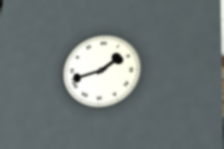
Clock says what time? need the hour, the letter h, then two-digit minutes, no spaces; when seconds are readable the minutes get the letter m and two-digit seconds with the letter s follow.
1h42
